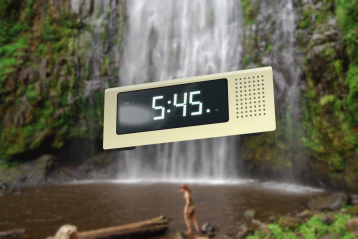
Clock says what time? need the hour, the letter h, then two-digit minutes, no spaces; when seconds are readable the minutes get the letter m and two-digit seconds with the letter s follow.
5h45
